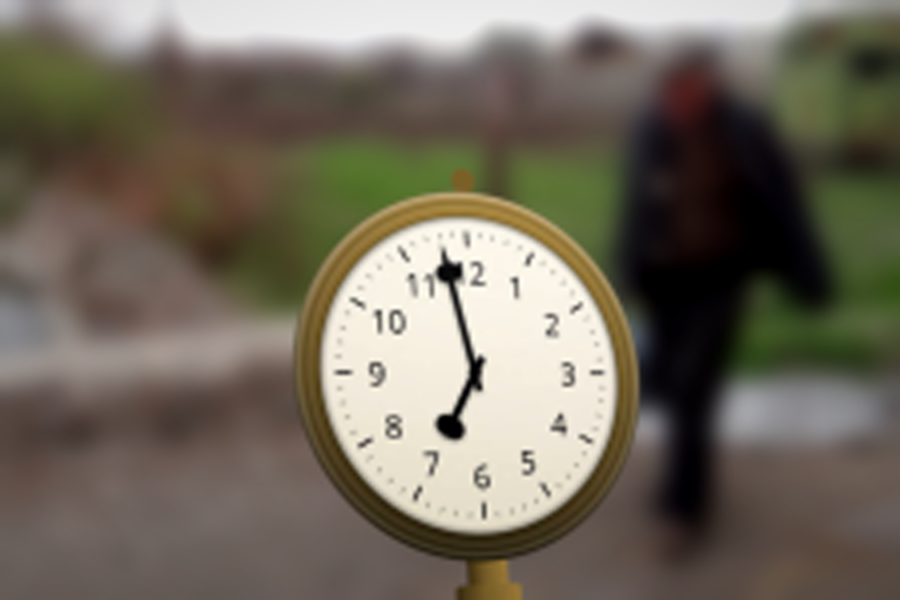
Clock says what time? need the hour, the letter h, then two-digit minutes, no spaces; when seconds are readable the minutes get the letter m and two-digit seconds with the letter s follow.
6h58
